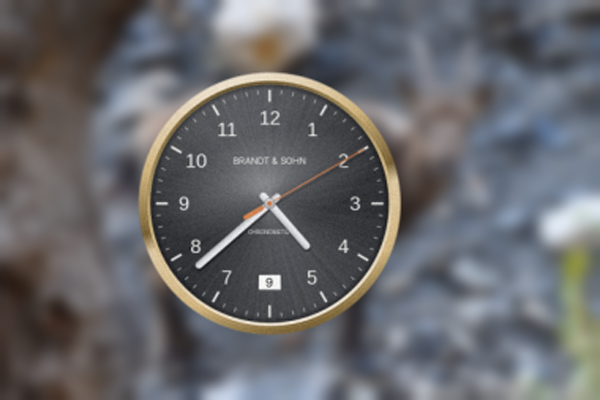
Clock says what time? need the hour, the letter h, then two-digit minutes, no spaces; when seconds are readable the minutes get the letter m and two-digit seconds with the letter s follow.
4h38m10s
